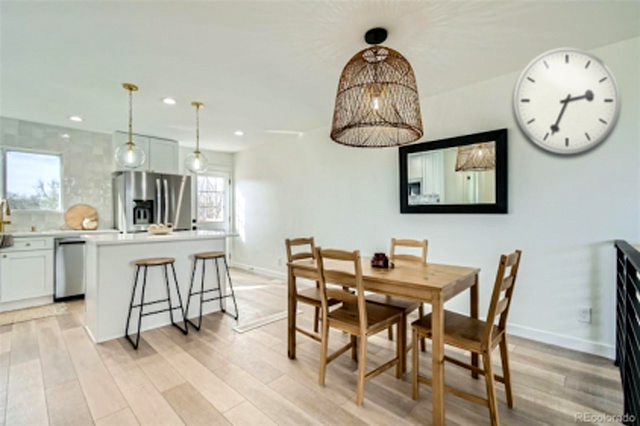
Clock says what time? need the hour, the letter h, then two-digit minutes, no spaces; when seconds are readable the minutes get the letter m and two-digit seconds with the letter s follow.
2h34
